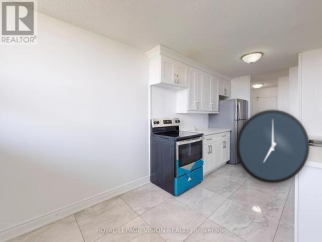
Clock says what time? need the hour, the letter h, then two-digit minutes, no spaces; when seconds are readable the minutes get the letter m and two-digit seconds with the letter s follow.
7h00
